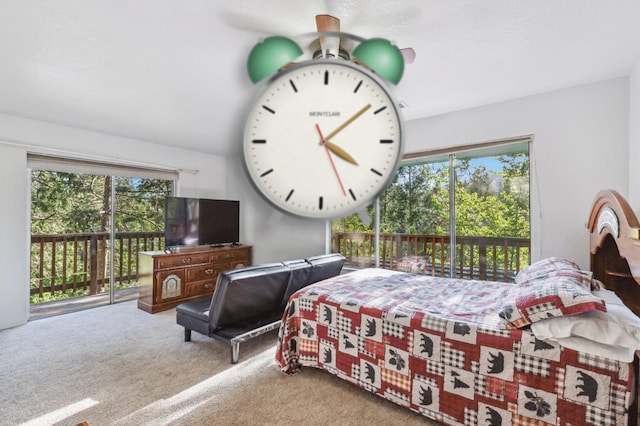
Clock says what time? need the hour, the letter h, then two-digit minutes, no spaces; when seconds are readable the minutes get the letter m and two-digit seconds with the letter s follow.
4h08m26s
